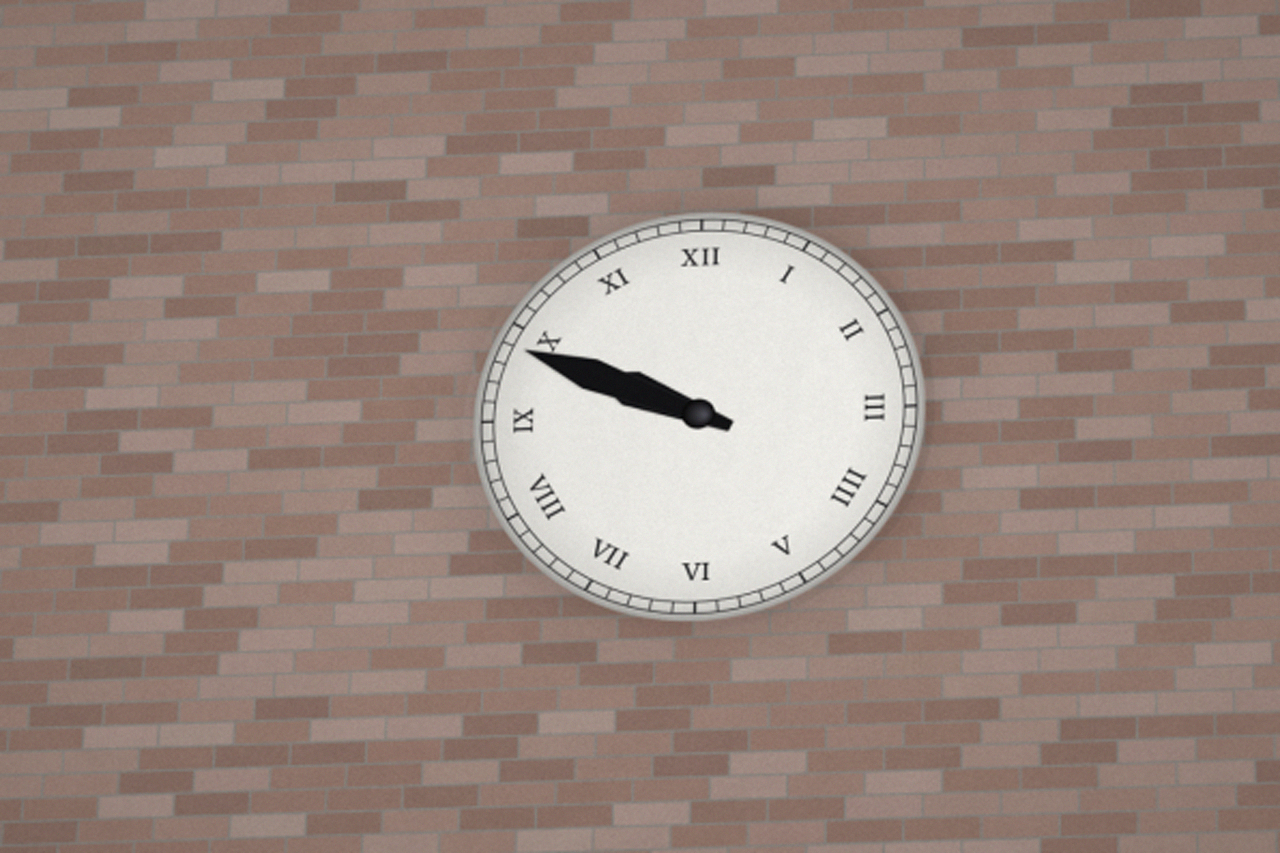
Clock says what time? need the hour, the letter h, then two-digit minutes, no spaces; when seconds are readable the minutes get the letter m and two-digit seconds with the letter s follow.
9h49
